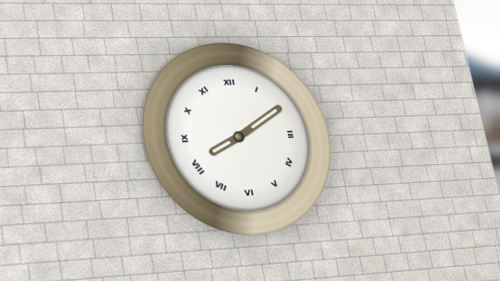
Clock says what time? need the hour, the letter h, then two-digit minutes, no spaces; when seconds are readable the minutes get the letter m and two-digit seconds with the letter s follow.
8h10
